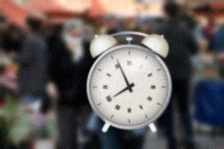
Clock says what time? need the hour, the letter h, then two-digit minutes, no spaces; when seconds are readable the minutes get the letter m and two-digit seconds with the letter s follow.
7h56
